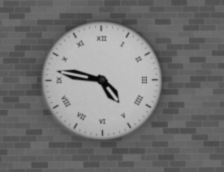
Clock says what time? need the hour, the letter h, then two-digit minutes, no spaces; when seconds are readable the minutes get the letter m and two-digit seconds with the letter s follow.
4h47
